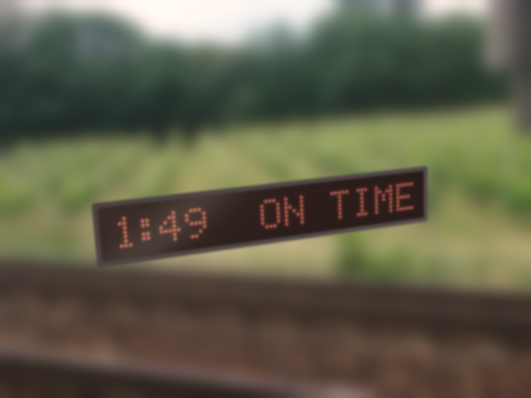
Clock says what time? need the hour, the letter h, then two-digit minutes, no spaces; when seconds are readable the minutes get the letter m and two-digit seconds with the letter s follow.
1h49
